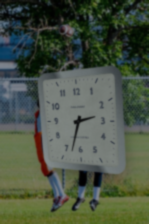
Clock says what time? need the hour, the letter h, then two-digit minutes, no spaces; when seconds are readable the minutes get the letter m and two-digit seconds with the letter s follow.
2h33
